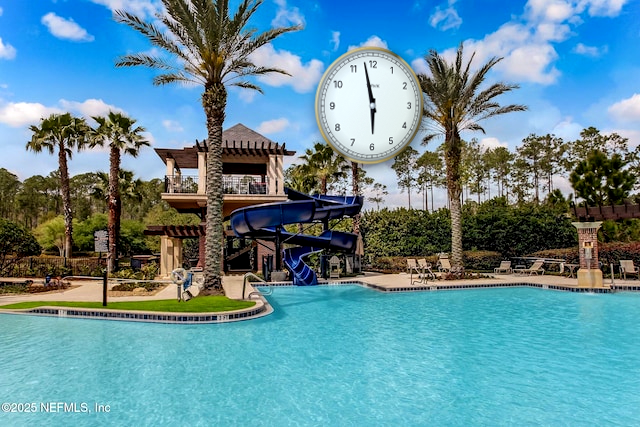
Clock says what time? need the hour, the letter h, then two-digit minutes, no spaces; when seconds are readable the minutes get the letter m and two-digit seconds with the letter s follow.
5h58
